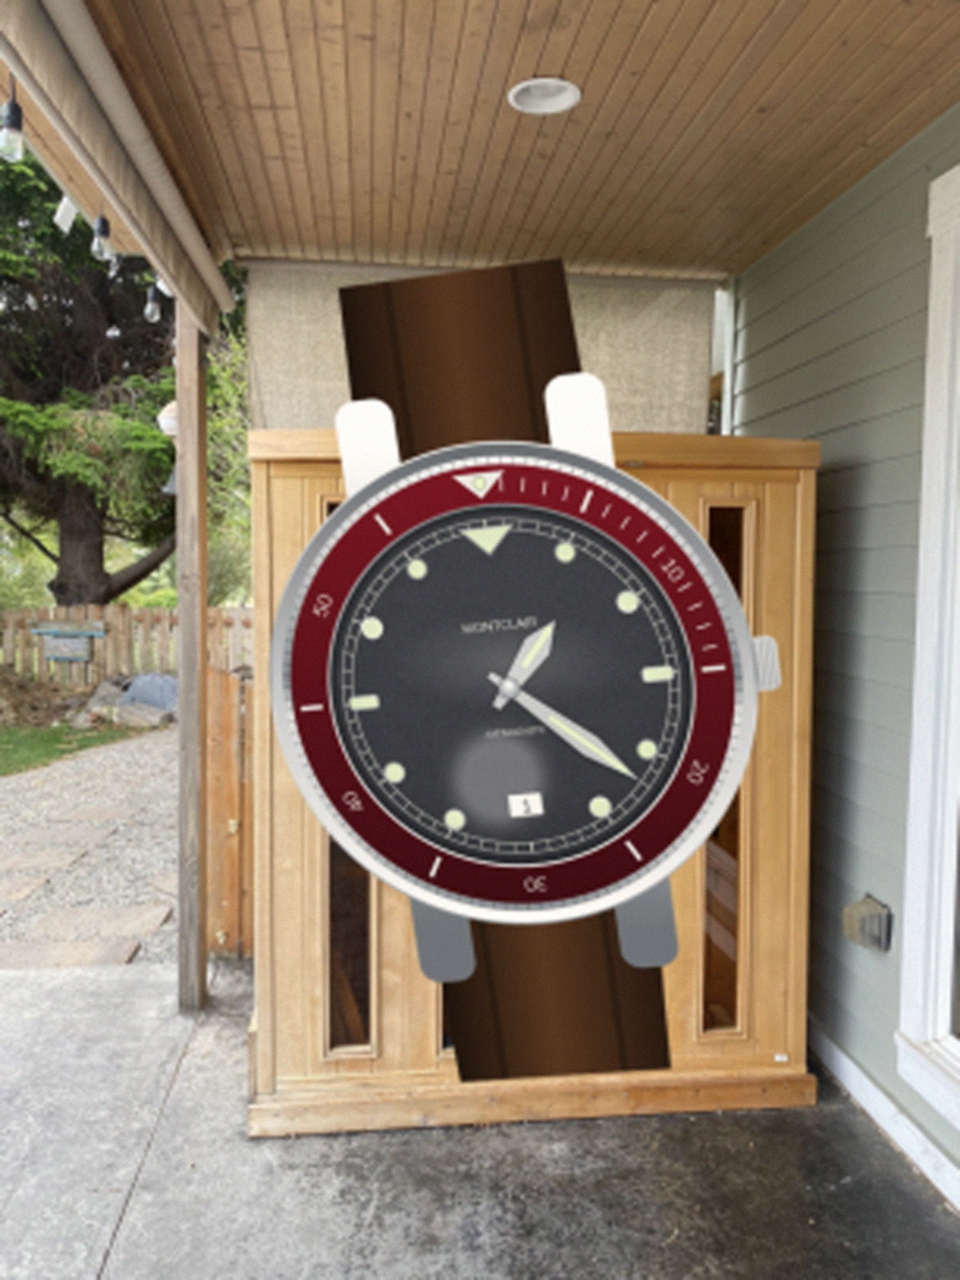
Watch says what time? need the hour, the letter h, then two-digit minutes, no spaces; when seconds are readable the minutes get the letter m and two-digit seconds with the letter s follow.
1h22
